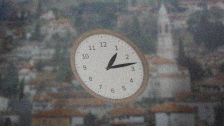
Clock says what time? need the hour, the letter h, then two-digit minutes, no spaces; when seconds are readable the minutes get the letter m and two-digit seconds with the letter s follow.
1h13
